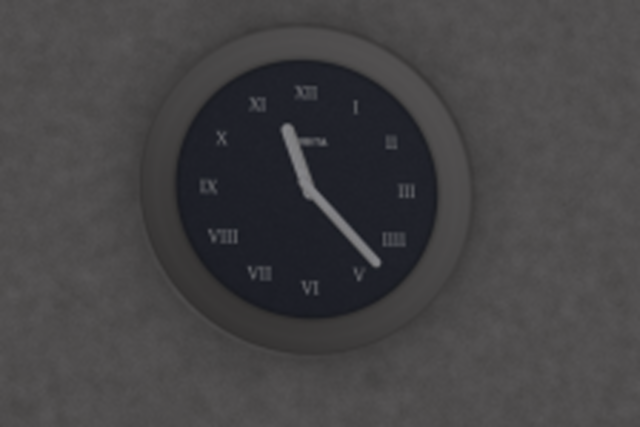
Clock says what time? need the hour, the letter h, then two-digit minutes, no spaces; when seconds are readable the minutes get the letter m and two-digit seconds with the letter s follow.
11h23
